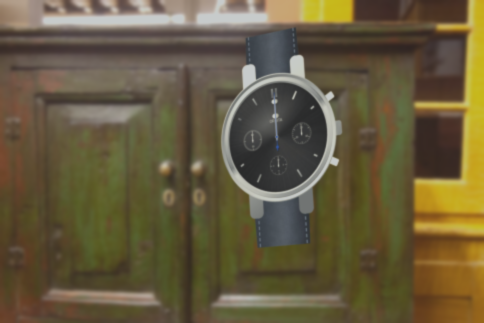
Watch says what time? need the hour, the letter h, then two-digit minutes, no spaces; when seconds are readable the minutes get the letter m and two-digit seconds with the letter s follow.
12h00
